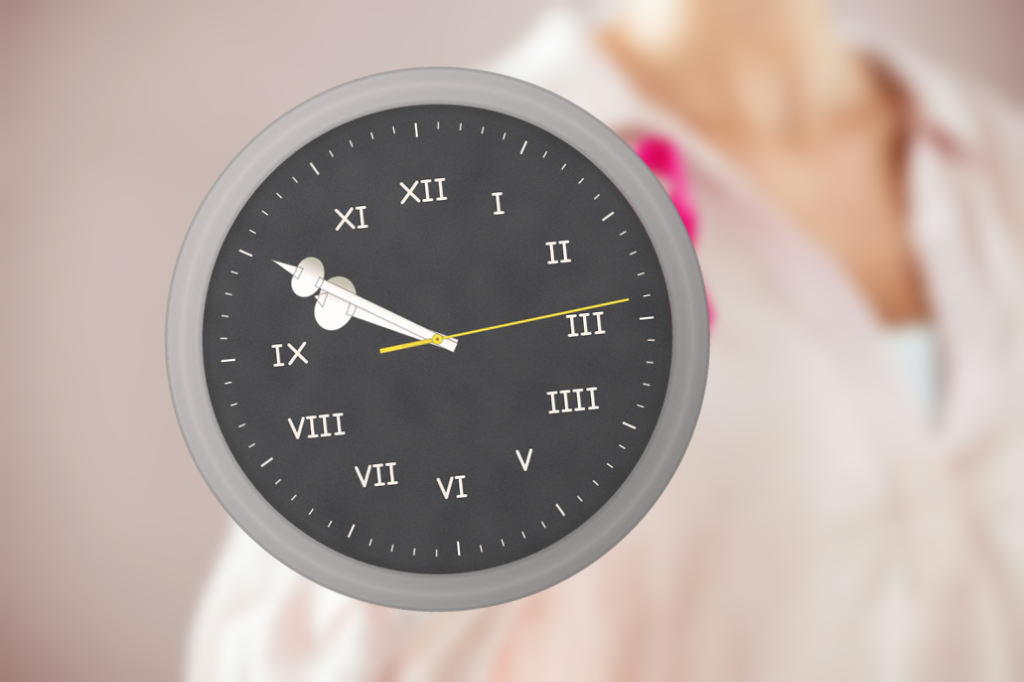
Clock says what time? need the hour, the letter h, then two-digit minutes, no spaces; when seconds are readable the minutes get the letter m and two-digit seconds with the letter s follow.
9h50m14s
